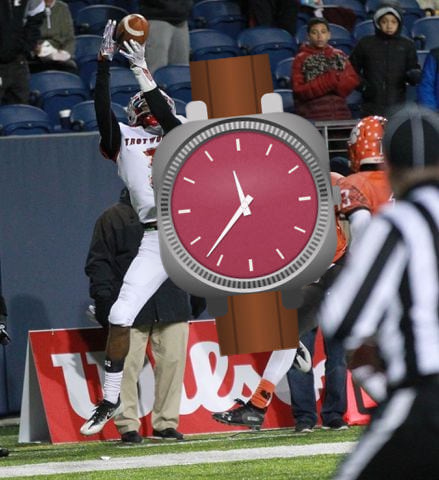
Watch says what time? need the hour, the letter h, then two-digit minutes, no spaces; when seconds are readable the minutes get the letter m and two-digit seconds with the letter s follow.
11h37
